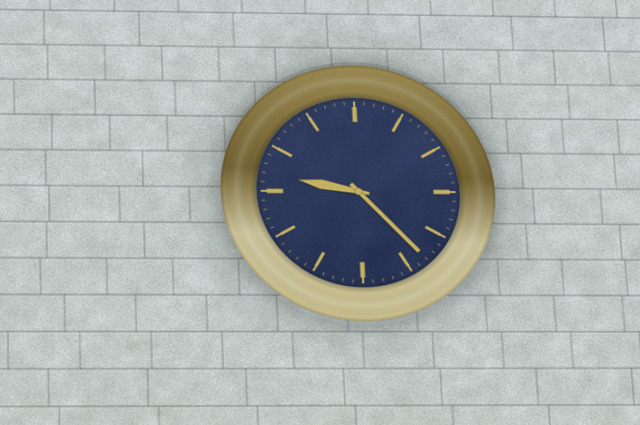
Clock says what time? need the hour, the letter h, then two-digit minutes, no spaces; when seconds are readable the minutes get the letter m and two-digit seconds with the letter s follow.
9h23
